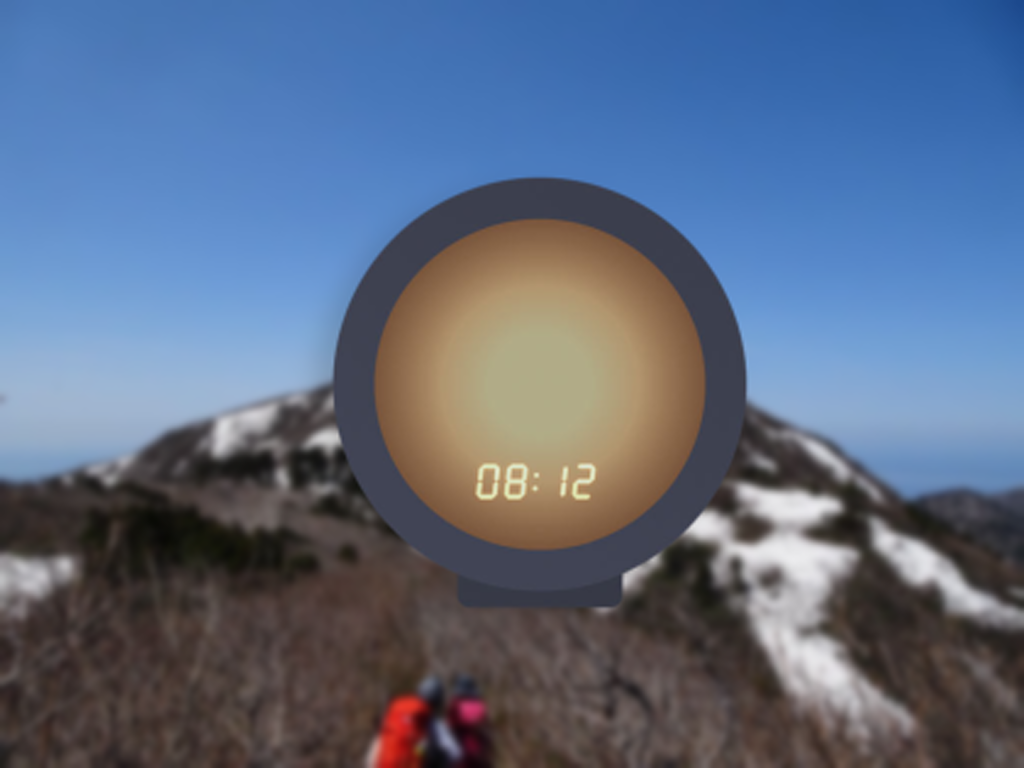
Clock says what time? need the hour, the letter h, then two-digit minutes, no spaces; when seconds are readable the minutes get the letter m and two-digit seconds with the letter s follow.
8h12
